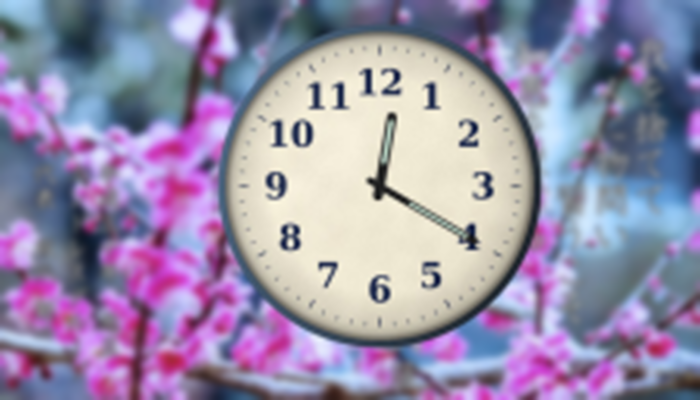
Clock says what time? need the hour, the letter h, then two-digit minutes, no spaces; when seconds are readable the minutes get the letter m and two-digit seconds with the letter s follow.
12h20
